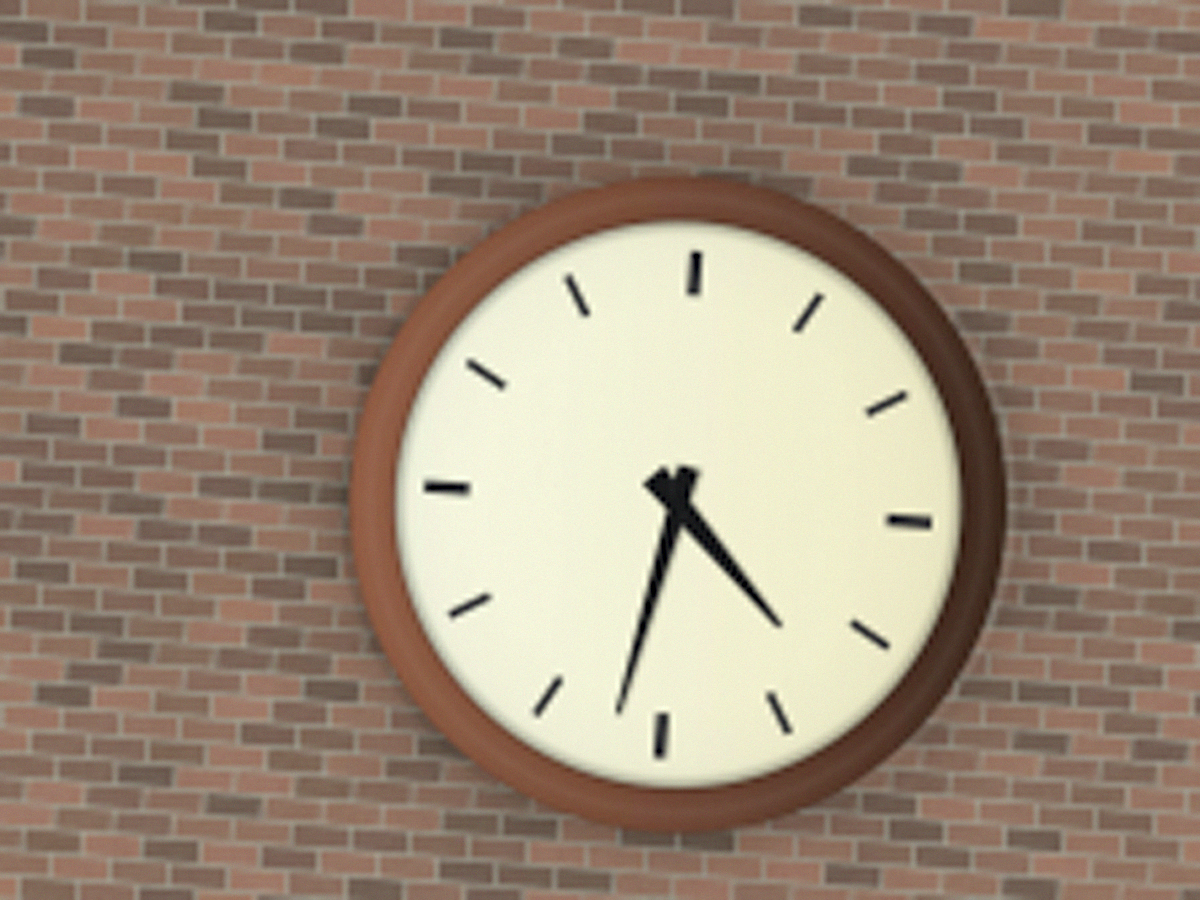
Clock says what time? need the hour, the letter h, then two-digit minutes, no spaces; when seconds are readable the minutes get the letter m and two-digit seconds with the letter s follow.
4h32
